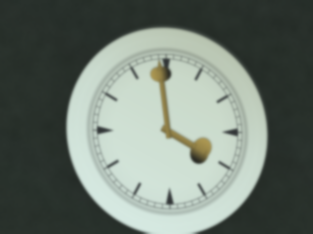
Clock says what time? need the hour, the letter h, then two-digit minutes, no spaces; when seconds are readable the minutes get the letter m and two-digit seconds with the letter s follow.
3h59
